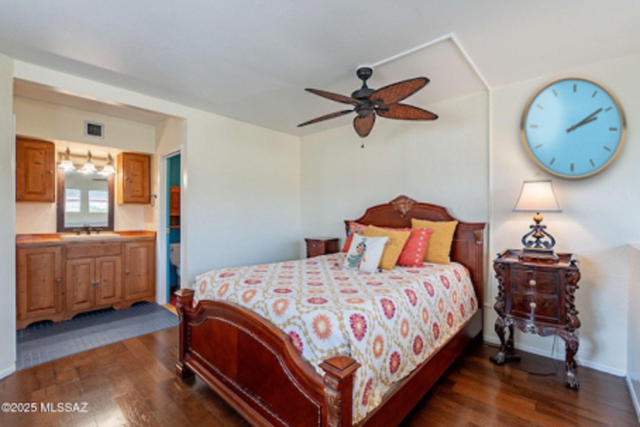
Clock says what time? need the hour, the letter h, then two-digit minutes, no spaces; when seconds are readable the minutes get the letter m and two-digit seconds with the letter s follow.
2h09
